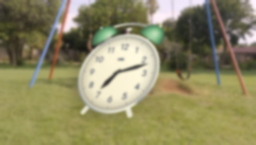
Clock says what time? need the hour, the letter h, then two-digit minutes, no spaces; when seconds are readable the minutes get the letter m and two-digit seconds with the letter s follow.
7h12
